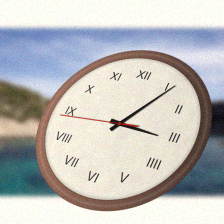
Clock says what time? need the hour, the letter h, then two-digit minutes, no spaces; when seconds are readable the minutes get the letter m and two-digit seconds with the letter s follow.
3h05m44s
